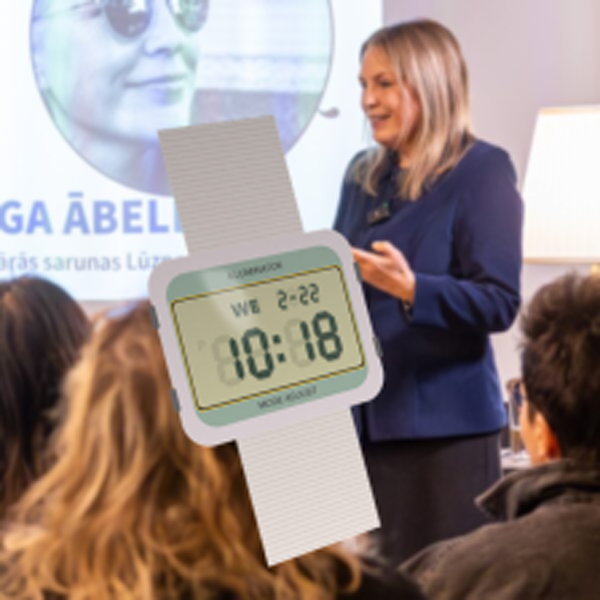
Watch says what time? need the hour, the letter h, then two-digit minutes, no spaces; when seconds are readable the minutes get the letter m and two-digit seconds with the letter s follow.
10h18
